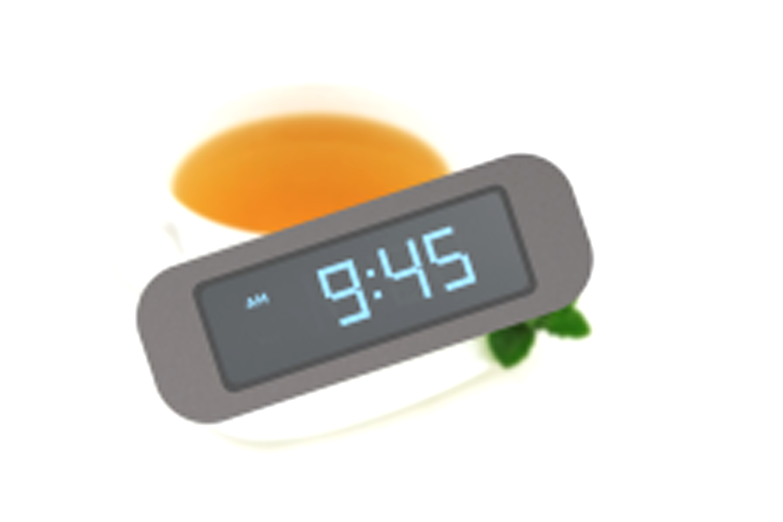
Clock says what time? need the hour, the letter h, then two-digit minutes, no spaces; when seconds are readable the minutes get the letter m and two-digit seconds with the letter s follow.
9h45
